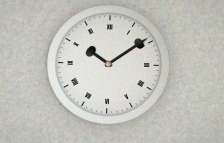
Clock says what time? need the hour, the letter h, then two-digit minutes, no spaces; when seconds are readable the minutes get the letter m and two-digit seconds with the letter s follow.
10h09
